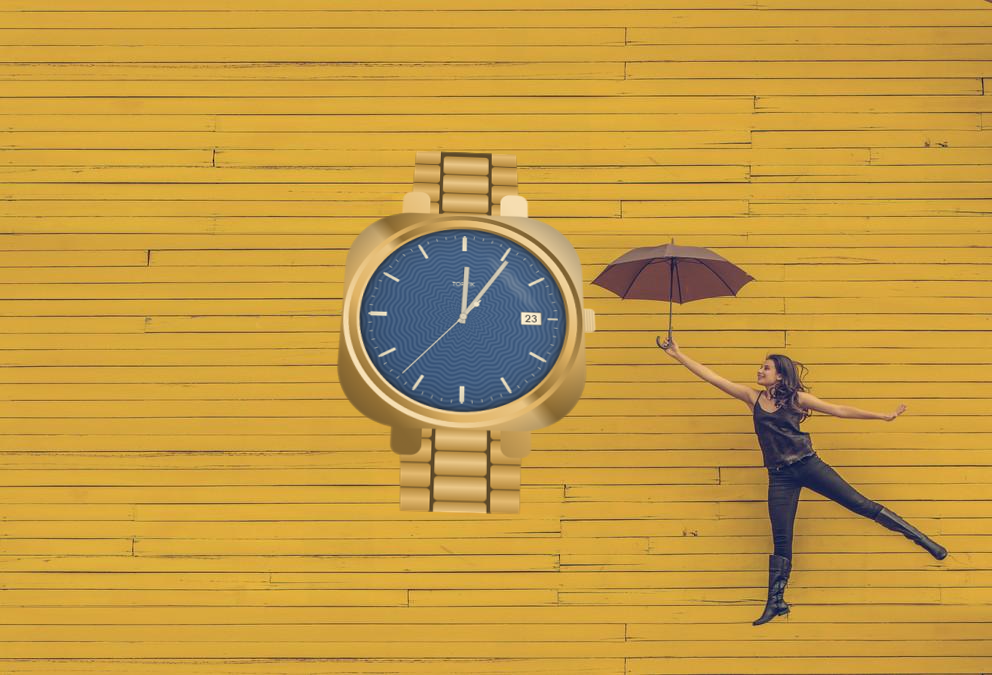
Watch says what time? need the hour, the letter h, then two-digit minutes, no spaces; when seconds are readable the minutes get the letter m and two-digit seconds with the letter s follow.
12h05m37s
